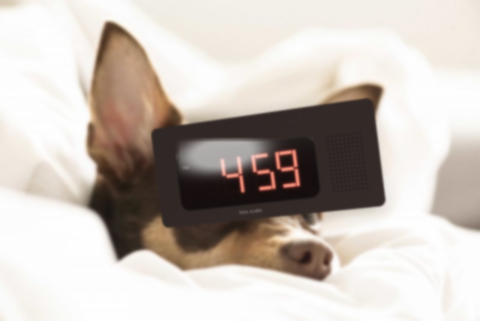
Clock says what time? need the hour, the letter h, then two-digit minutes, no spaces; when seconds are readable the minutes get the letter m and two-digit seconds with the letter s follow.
4h59
